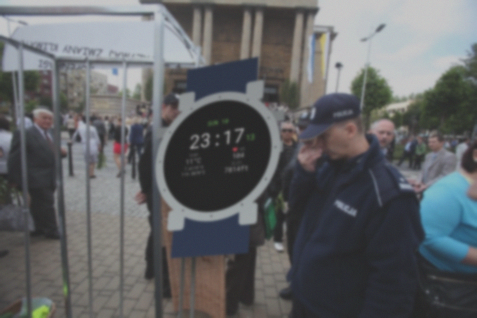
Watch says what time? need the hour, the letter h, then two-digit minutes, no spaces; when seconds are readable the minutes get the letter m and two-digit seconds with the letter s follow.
23h17
